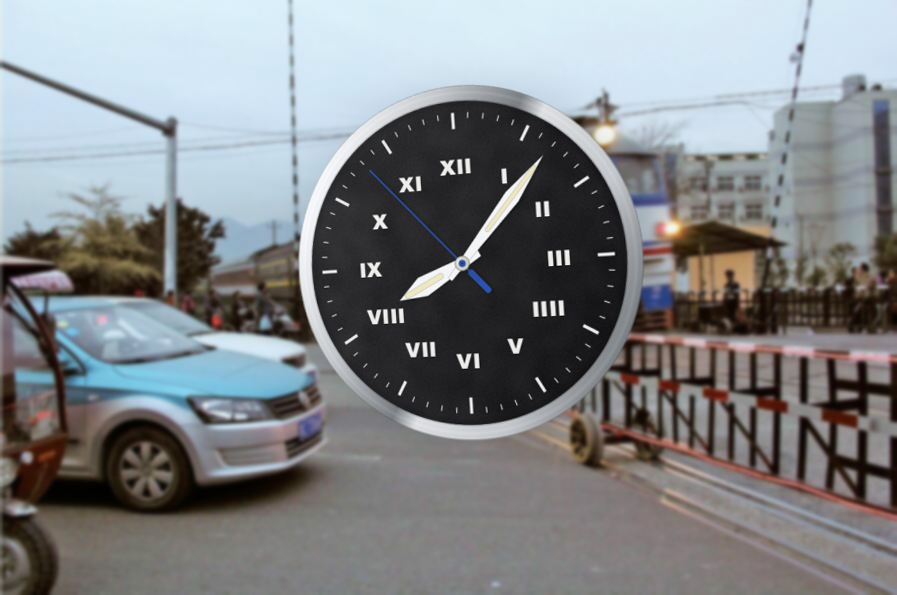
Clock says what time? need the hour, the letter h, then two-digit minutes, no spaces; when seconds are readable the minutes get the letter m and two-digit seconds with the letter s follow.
8h06m53s
